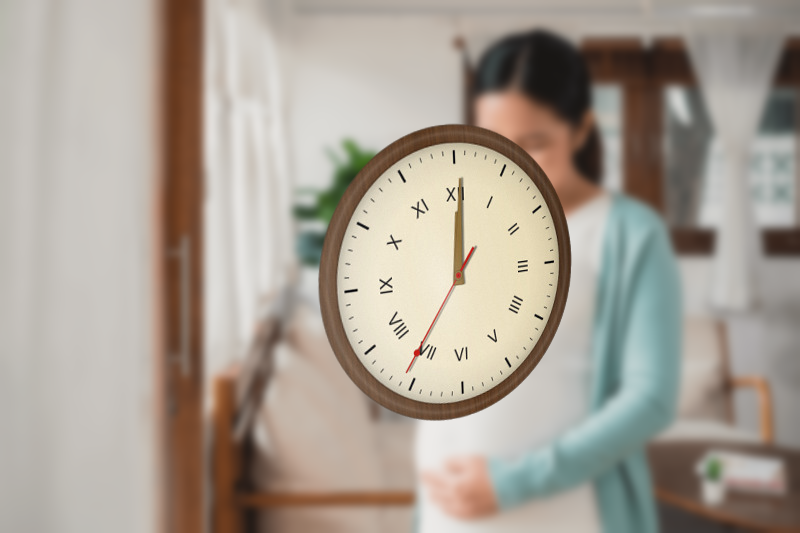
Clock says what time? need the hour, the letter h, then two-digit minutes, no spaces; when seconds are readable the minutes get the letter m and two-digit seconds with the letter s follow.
12h00m36s
